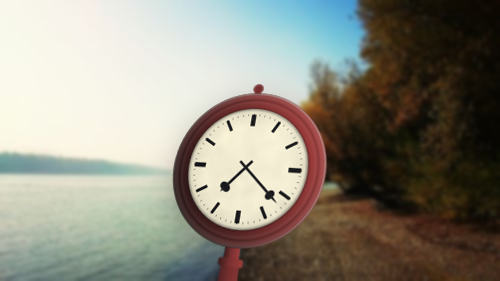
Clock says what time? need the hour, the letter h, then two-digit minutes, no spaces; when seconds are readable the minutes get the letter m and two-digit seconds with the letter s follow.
7h22
